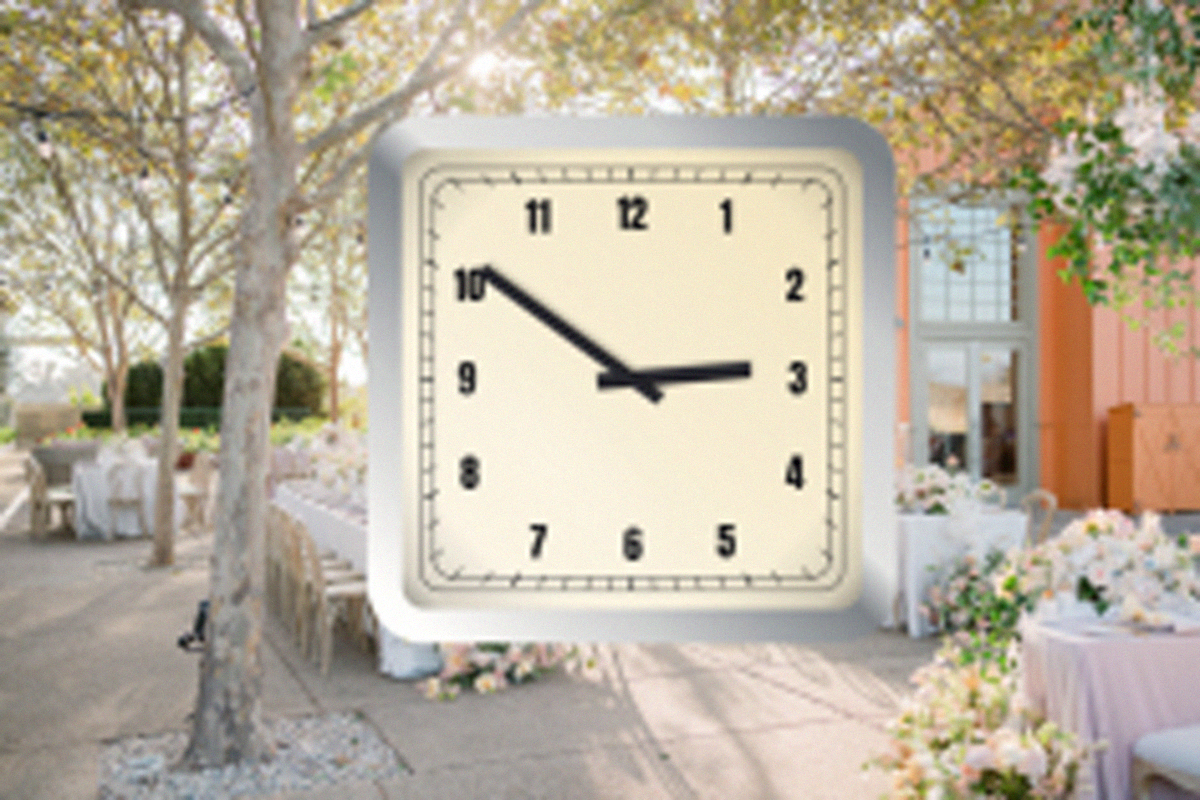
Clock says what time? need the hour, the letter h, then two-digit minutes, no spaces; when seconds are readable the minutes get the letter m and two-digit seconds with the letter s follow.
2h51
